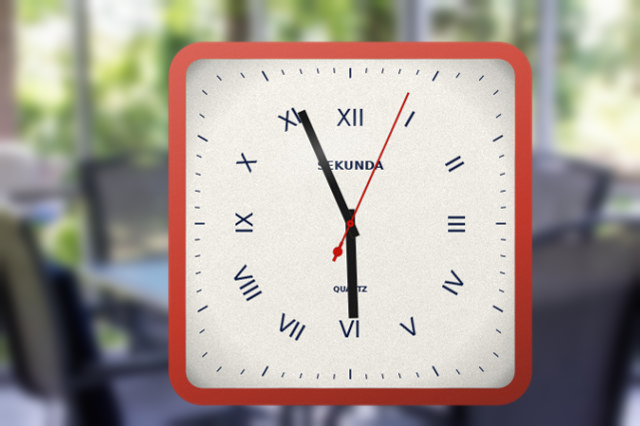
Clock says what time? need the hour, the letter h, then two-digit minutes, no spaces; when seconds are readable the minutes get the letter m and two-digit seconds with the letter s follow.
5h56m04s
